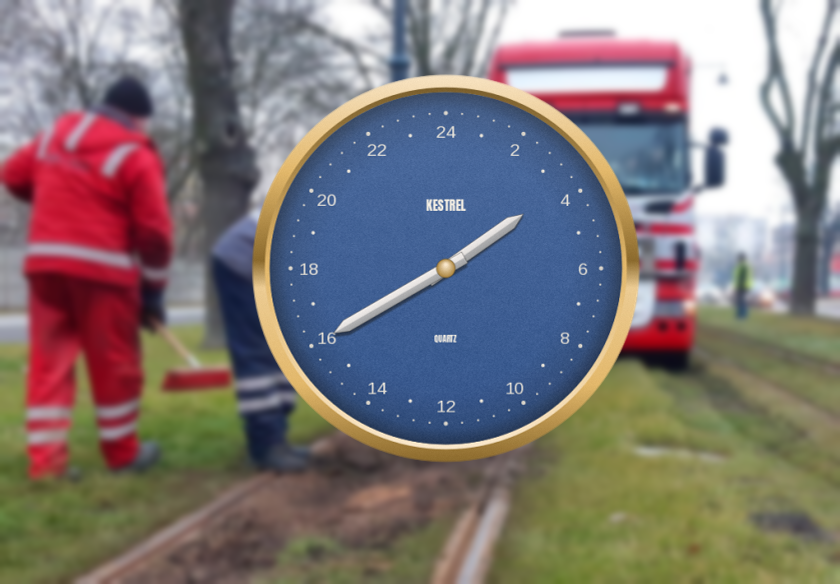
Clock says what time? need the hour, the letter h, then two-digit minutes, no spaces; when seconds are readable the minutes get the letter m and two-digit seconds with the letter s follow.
3h40
